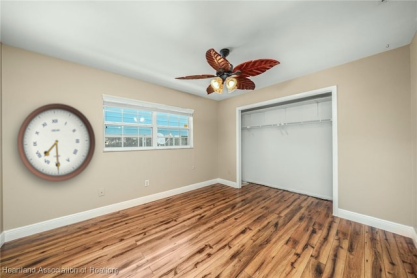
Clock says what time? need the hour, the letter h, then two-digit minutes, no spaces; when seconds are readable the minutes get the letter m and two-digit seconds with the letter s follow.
7h30
